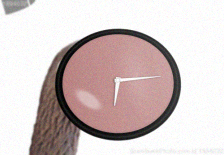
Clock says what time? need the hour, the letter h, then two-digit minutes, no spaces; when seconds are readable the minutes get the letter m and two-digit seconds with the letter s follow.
6h14
